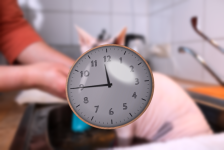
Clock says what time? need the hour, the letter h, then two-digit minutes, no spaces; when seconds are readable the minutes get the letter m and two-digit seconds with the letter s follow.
11h45
